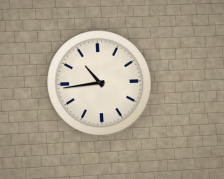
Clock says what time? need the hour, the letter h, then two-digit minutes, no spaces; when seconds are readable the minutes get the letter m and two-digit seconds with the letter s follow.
10h44
